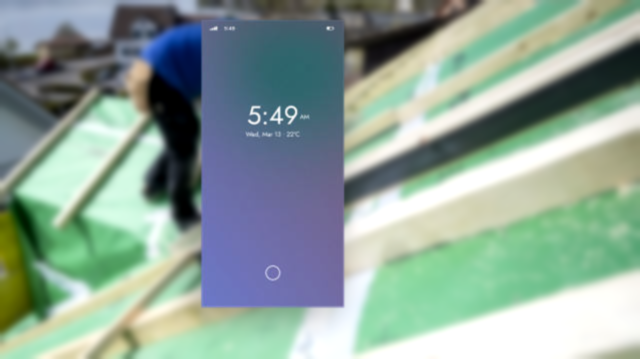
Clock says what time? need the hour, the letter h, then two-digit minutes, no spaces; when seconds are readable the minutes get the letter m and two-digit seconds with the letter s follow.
5h49
